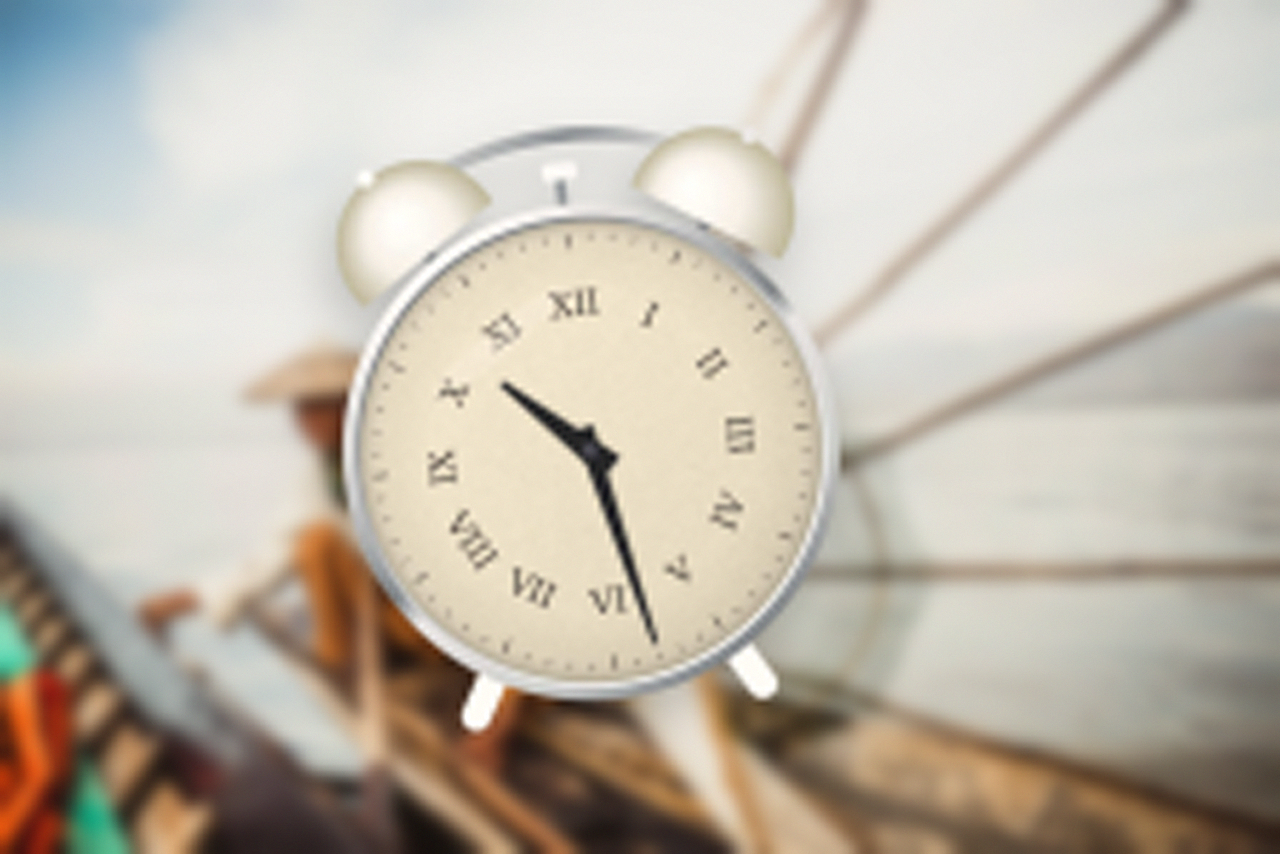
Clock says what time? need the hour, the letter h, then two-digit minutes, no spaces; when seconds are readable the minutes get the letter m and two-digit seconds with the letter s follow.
10h28
